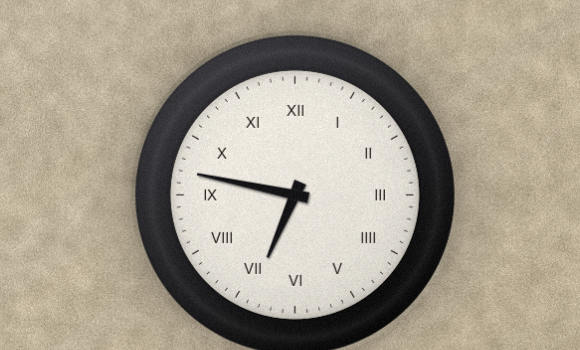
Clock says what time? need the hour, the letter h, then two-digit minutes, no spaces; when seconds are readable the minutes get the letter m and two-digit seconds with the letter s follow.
6h47
